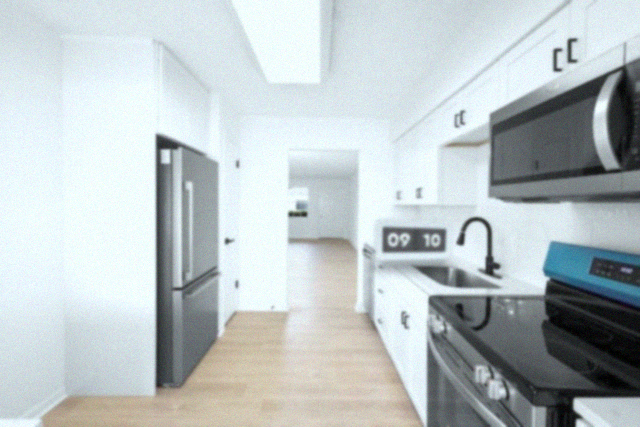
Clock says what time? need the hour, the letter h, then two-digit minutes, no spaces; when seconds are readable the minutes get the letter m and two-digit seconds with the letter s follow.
9h10
